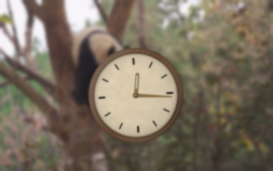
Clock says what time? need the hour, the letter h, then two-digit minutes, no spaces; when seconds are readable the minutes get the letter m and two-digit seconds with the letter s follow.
12h16
